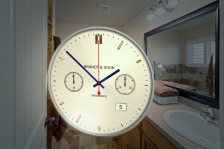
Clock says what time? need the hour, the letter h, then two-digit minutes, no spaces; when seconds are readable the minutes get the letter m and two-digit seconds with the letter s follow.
1h52
